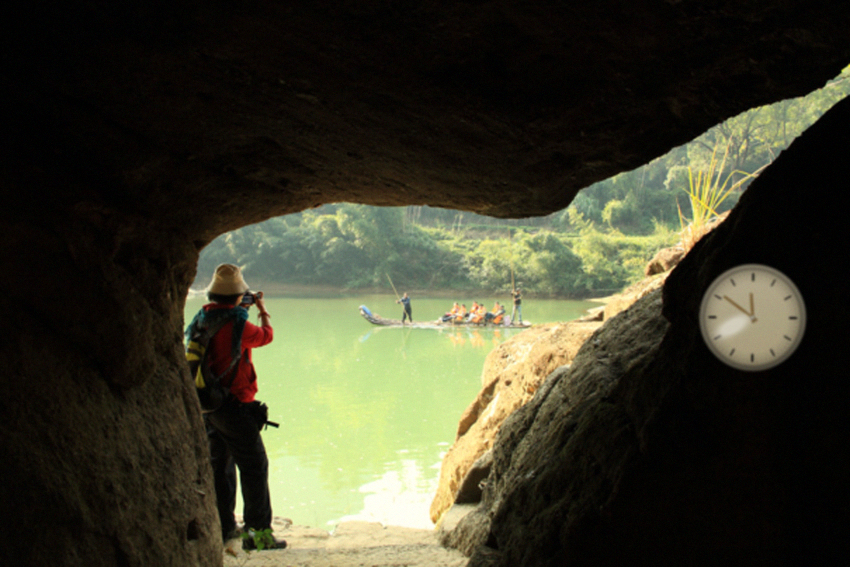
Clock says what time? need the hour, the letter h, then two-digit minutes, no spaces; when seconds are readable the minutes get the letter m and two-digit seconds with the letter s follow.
11h51
